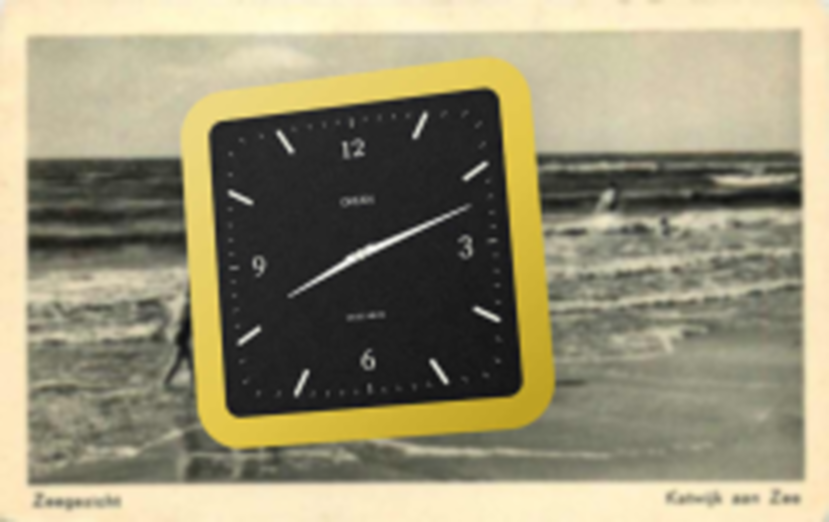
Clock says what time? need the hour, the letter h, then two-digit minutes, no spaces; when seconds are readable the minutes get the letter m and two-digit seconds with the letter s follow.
8h12
